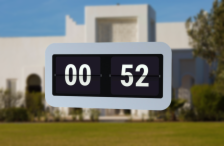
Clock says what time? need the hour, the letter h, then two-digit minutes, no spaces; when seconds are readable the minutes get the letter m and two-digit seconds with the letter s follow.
0h52
